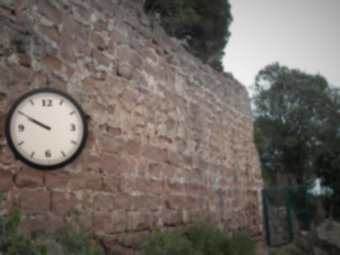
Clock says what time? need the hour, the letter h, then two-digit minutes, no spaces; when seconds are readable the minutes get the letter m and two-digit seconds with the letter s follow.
9h50
